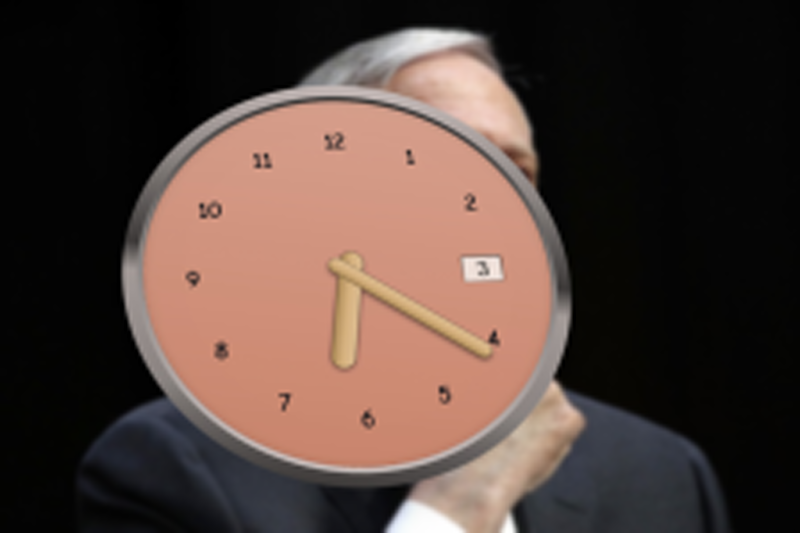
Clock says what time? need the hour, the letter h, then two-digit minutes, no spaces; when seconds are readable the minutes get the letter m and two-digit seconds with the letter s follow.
6h21
